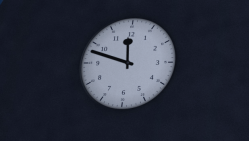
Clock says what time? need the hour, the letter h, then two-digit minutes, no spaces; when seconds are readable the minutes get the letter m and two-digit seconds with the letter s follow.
11h48
